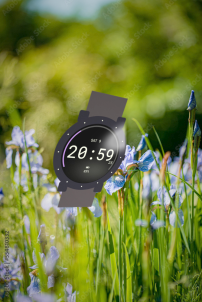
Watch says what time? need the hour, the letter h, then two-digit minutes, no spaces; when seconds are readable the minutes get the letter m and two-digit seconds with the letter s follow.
20h59
